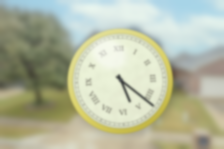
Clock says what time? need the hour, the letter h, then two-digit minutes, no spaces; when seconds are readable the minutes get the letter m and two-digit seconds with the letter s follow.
5h22
